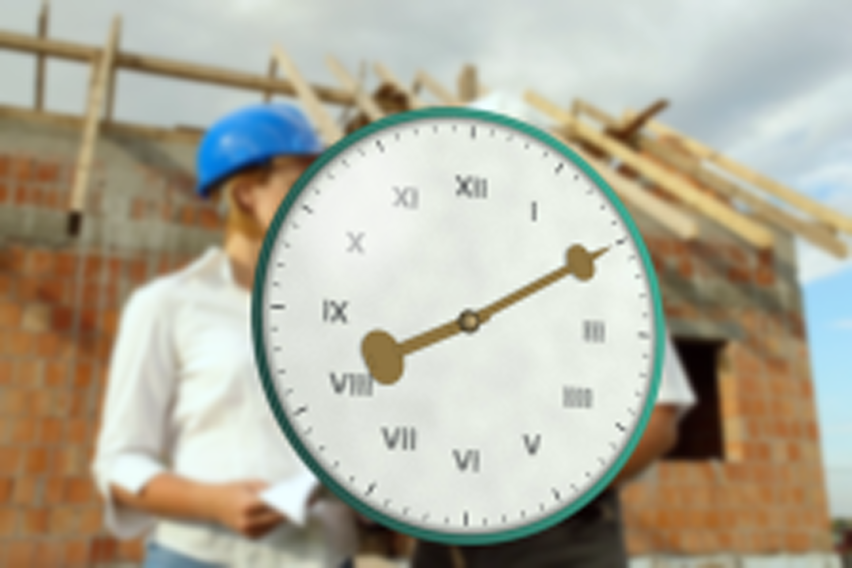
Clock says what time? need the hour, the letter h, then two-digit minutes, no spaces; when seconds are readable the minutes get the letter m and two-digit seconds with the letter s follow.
8h10
